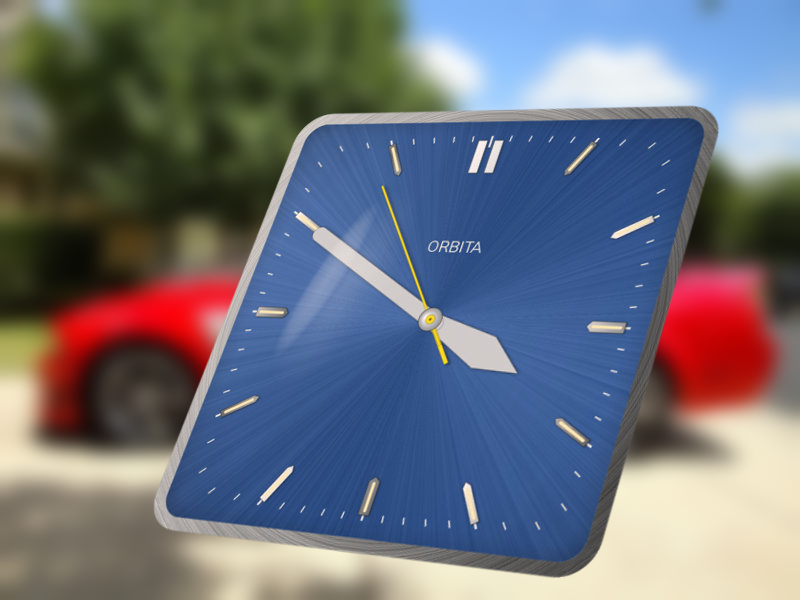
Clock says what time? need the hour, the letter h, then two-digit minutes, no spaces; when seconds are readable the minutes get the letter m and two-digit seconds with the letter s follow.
3h49m54s
